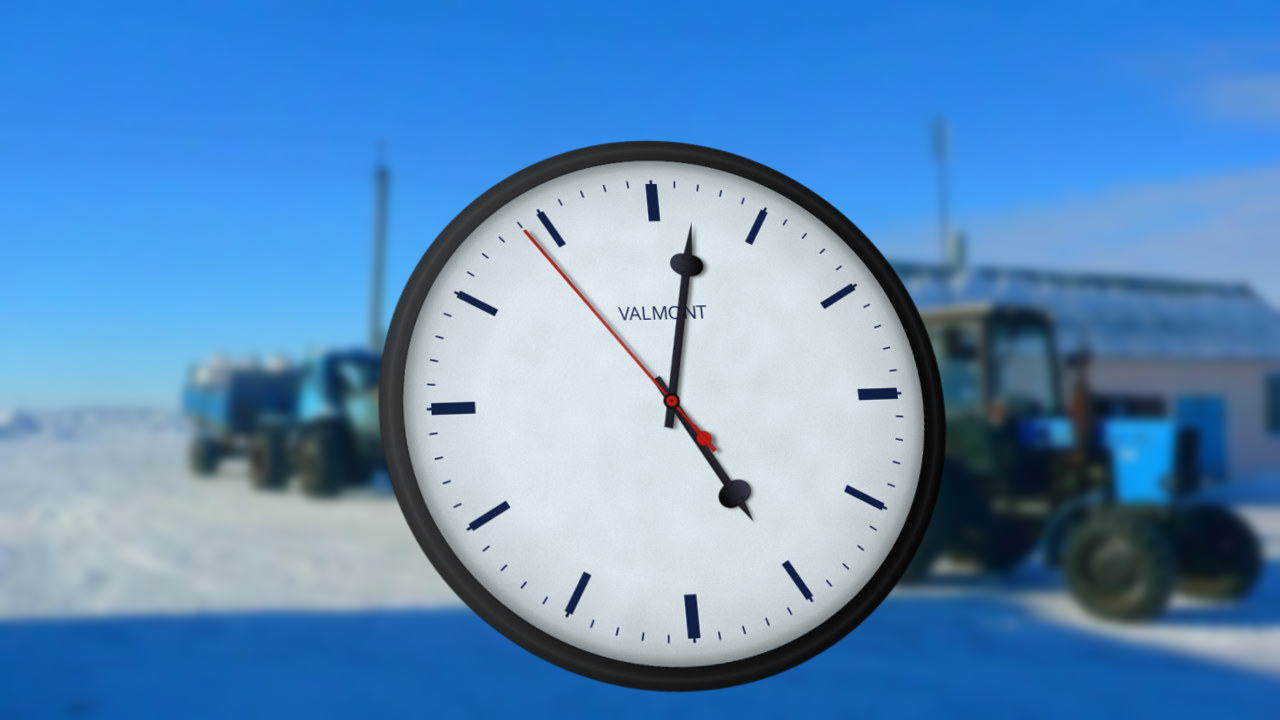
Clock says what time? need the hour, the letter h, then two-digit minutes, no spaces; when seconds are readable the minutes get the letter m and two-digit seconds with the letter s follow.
5h01m54s
